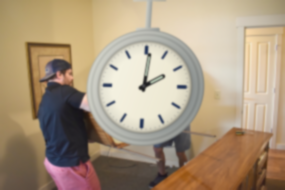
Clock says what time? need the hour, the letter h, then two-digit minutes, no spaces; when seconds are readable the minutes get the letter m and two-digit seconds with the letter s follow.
2h01
